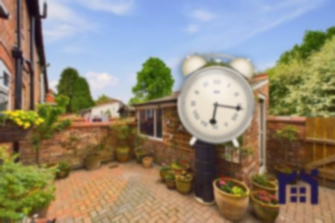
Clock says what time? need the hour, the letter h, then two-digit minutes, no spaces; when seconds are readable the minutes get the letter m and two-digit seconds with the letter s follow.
6h16
